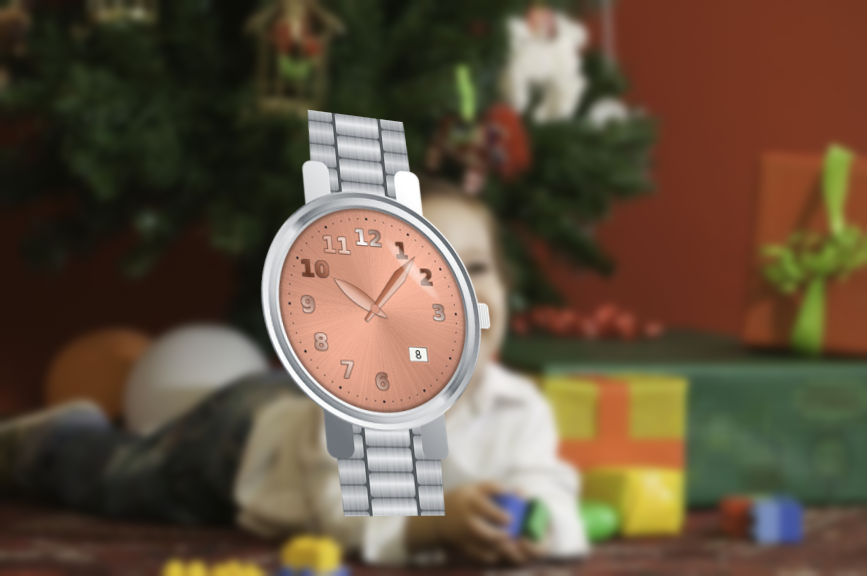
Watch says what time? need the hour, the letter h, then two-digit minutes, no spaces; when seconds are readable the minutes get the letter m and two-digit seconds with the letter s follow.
10h07
